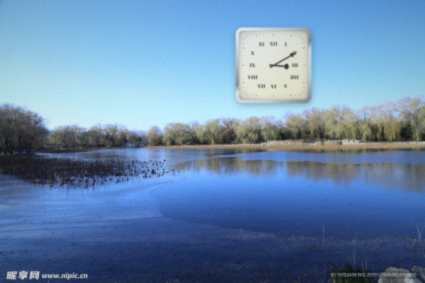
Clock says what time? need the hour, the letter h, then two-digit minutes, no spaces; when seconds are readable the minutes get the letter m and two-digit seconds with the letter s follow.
3h10
